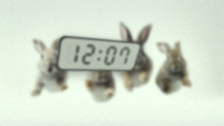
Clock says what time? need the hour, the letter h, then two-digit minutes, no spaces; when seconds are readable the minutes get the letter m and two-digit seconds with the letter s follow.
12h07
